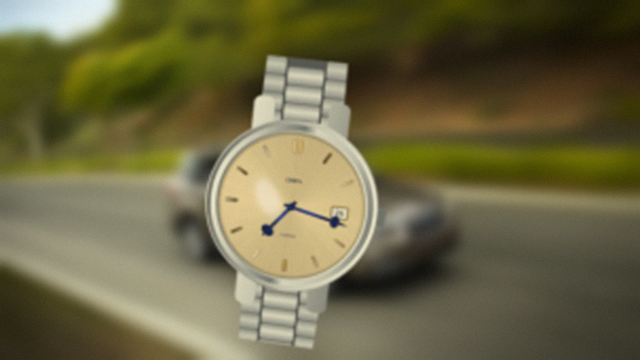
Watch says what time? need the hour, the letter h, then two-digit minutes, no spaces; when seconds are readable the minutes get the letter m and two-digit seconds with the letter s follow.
7h17
